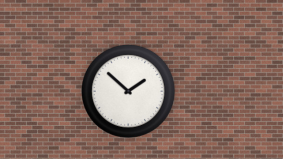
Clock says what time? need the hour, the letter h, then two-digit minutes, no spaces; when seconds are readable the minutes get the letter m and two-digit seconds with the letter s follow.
1h52
